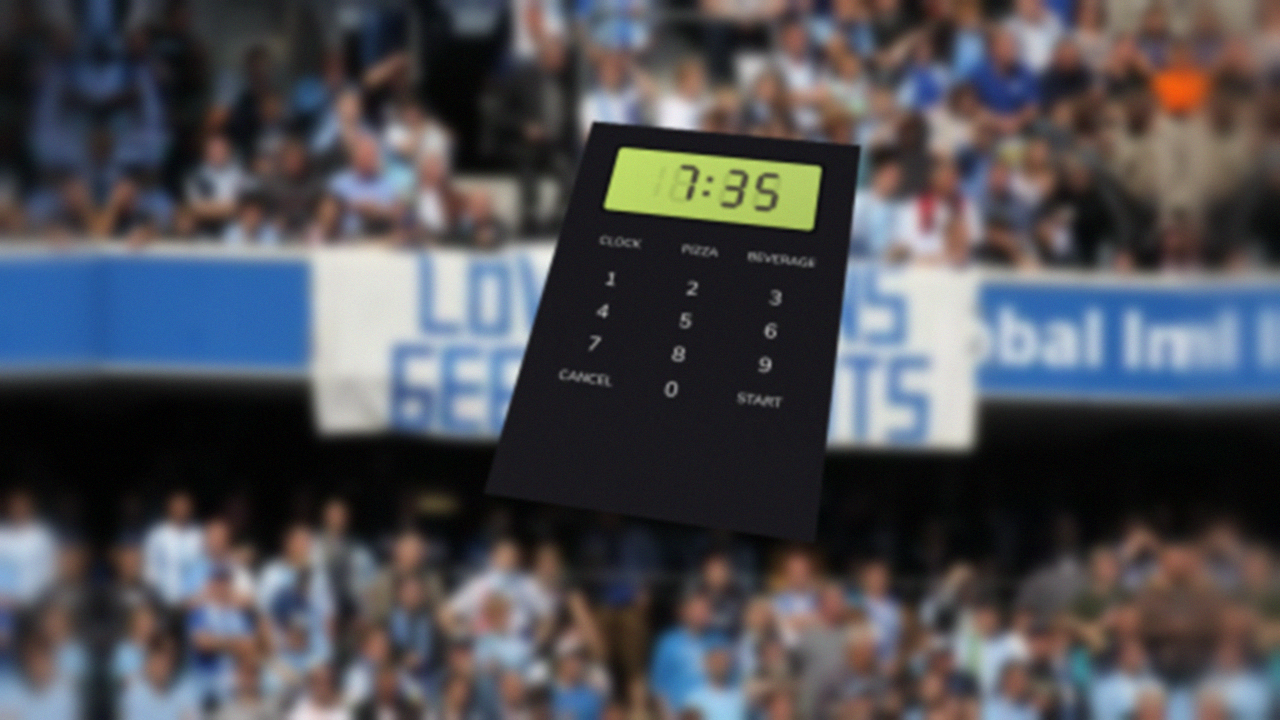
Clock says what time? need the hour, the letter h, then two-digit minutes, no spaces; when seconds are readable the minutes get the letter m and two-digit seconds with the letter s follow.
7h35
